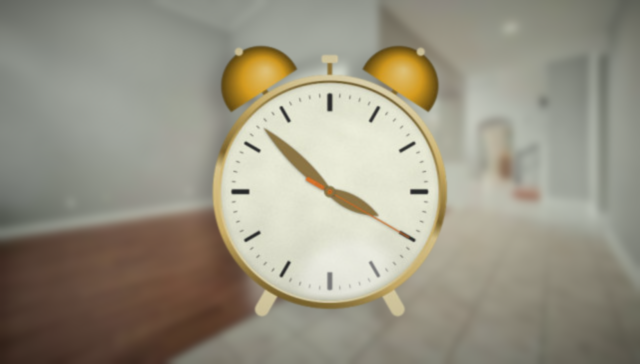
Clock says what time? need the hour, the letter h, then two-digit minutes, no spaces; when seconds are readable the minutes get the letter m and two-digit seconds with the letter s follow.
3h52m20s
